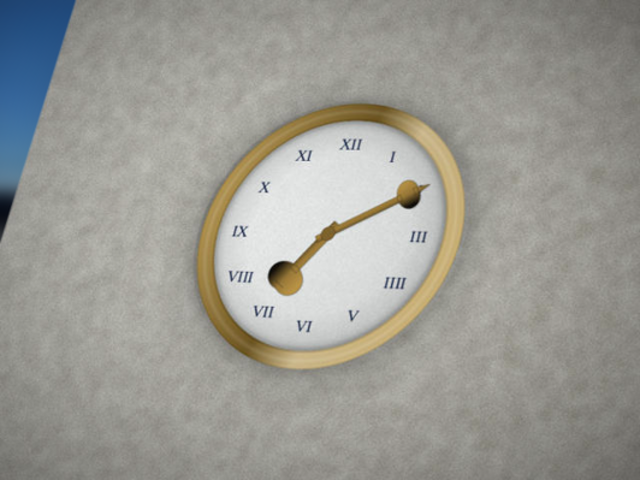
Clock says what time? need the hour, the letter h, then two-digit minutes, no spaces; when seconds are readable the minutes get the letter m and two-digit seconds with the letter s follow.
7h10
